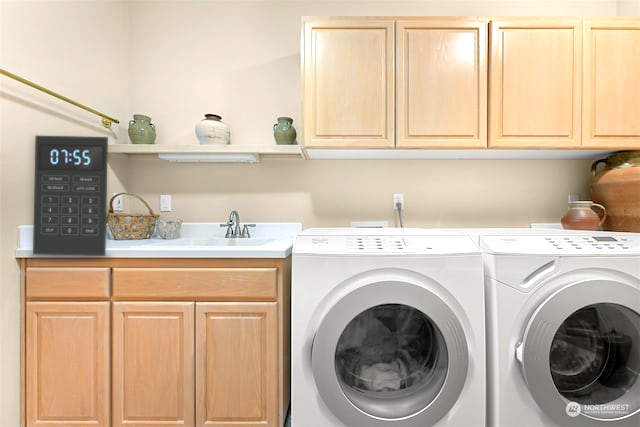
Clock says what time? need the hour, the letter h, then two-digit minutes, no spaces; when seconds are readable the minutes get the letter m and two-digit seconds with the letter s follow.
7h55
